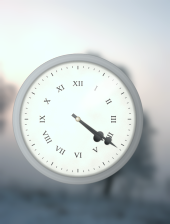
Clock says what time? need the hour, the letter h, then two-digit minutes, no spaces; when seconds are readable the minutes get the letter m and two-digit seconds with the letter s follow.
4h21
